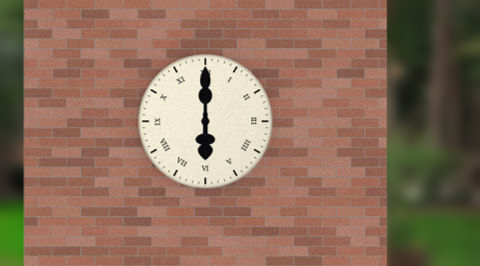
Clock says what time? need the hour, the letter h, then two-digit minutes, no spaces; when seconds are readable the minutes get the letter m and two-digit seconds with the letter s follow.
6h00
